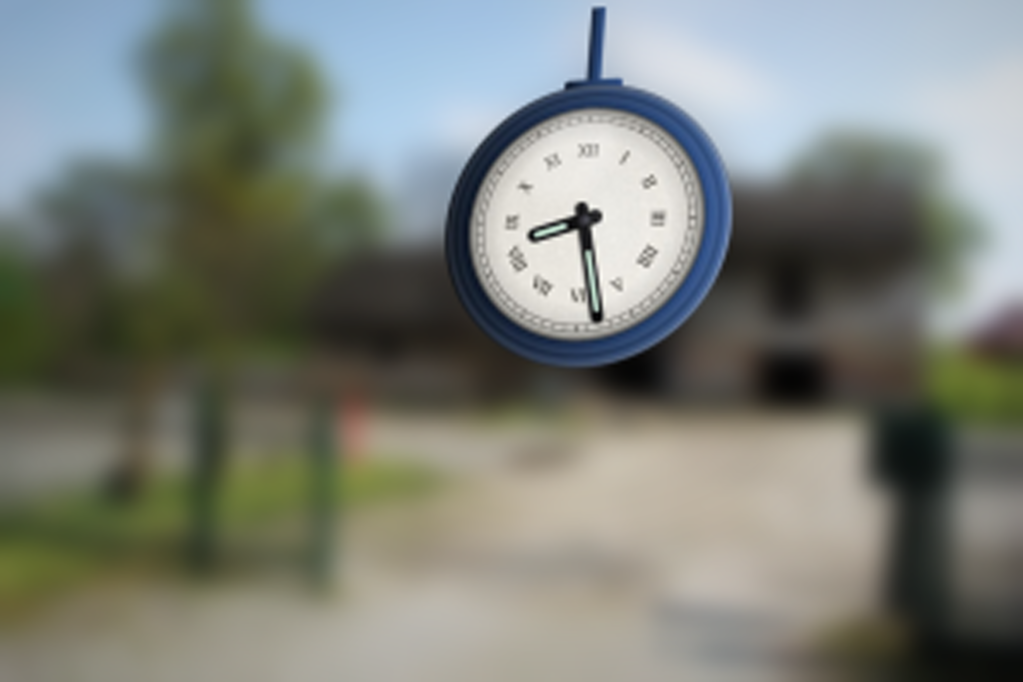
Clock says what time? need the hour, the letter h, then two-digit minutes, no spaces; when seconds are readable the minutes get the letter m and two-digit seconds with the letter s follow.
8h28
